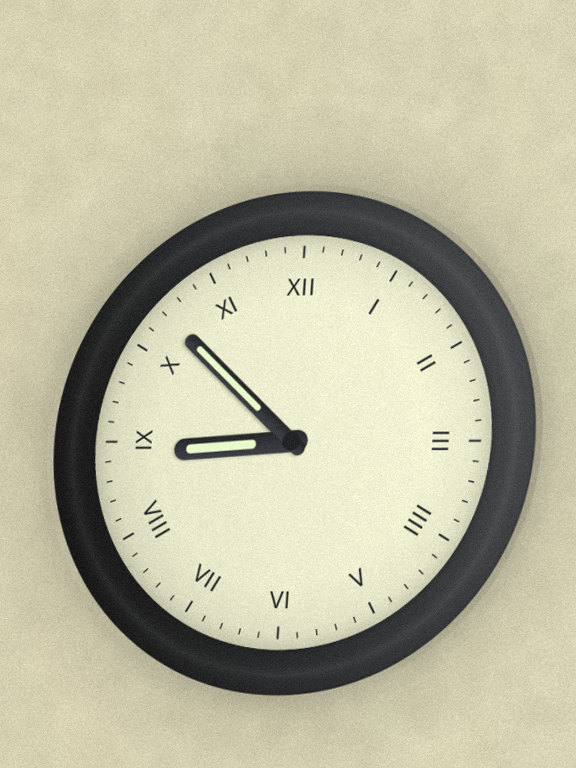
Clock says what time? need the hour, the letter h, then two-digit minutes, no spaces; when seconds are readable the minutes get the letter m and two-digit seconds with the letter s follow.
8h52
